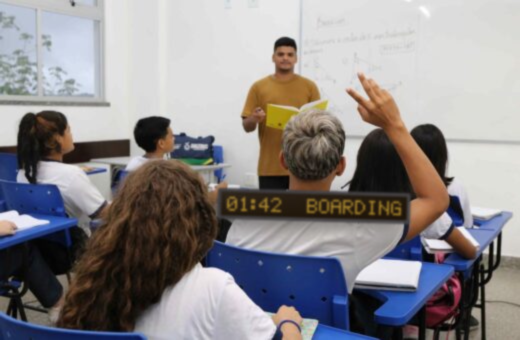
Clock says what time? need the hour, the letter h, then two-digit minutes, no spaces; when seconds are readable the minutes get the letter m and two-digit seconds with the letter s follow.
1h42
